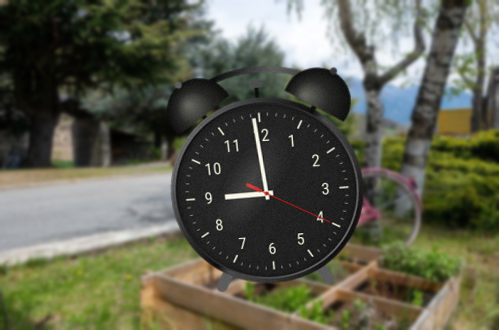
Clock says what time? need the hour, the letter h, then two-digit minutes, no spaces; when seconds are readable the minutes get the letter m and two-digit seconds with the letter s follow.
8h59m20s
